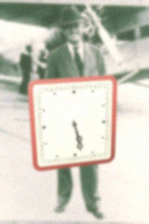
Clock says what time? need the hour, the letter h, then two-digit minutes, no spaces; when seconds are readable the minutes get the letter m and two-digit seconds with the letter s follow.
5h28
